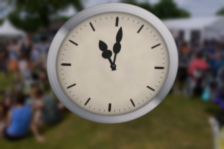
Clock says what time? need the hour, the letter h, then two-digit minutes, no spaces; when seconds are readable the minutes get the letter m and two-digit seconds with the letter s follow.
11h01
